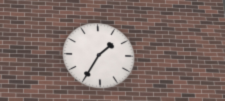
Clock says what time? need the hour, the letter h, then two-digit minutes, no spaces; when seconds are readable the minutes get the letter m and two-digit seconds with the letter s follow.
1h35
